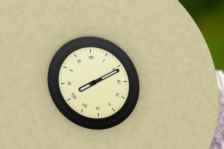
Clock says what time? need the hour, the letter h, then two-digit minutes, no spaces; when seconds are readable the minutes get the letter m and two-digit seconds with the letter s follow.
8h11
